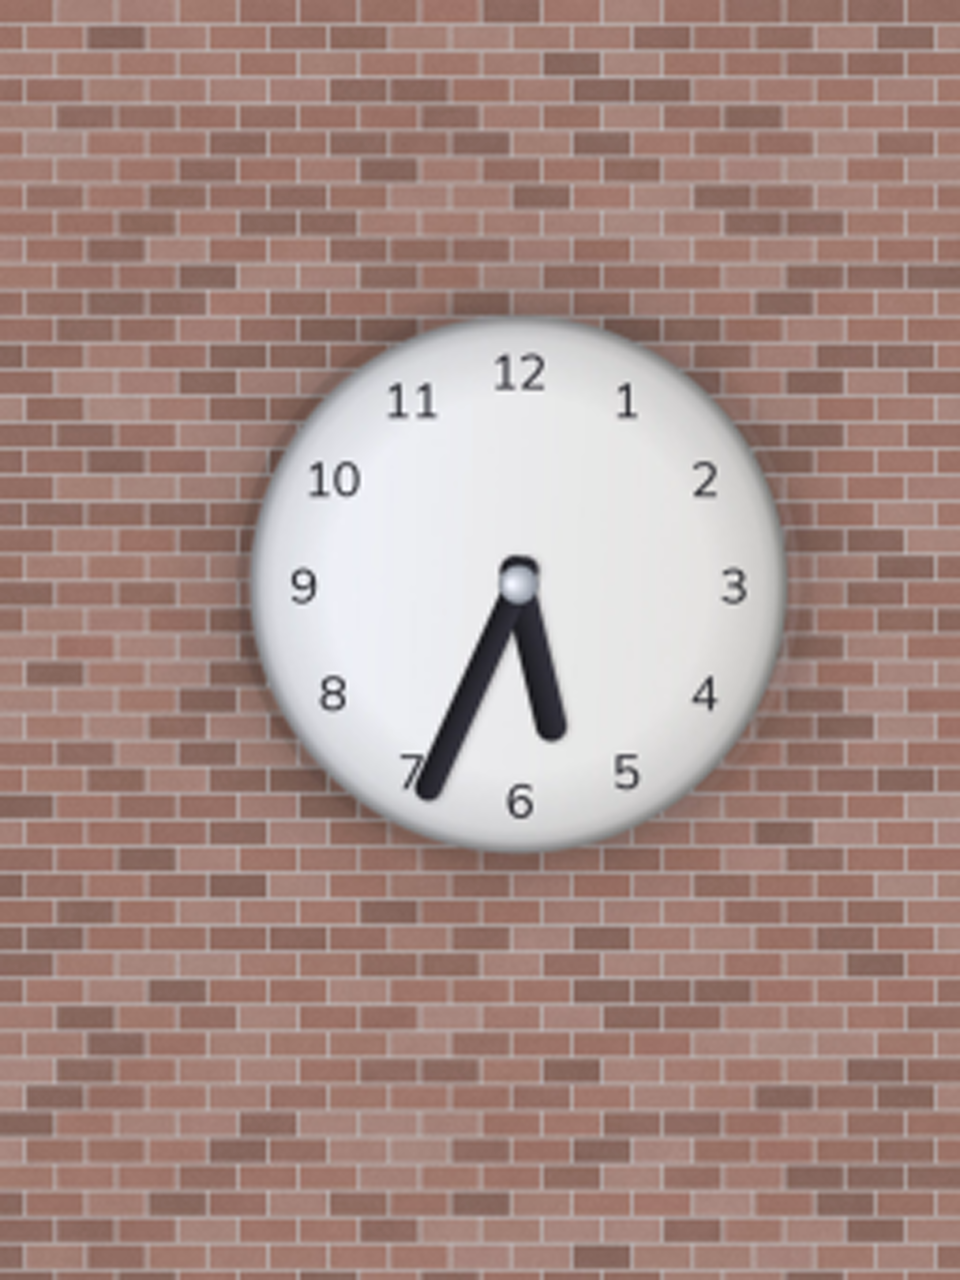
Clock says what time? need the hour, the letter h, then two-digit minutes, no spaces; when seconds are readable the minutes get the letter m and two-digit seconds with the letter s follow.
5h34
